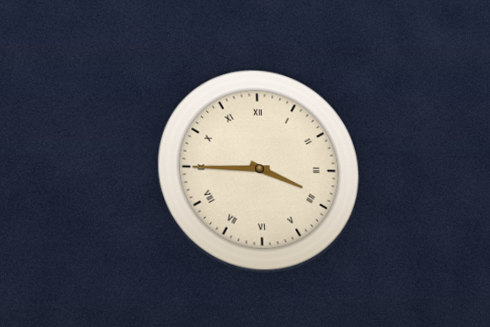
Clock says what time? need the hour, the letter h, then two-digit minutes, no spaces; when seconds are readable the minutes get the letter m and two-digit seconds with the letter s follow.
3h45
